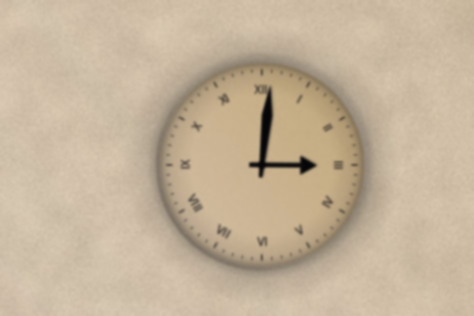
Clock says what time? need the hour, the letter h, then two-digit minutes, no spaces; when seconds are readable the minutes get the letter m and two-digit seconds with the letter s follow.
3h01
